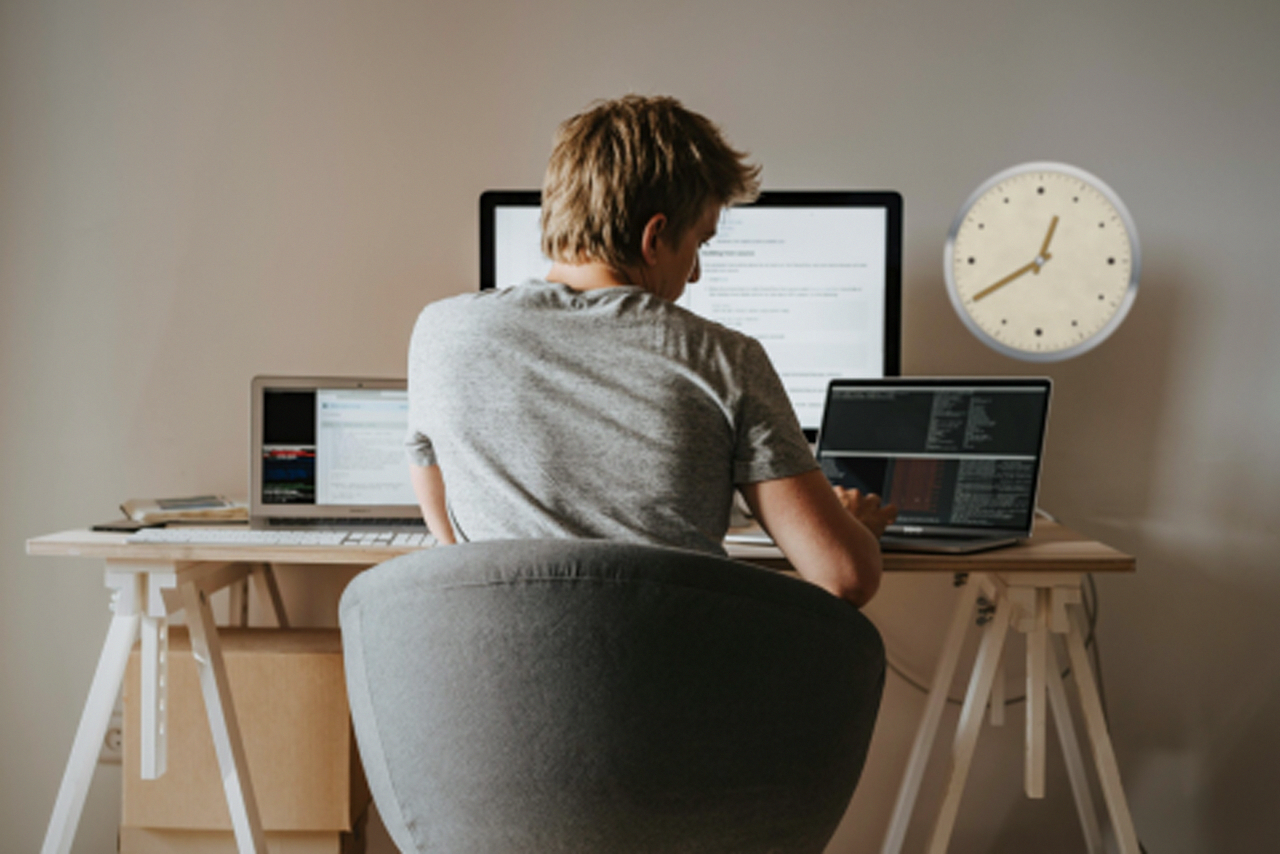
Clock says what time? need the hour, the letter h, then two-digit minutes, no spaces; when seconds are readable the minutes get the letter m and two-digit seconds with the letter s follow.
12h40
